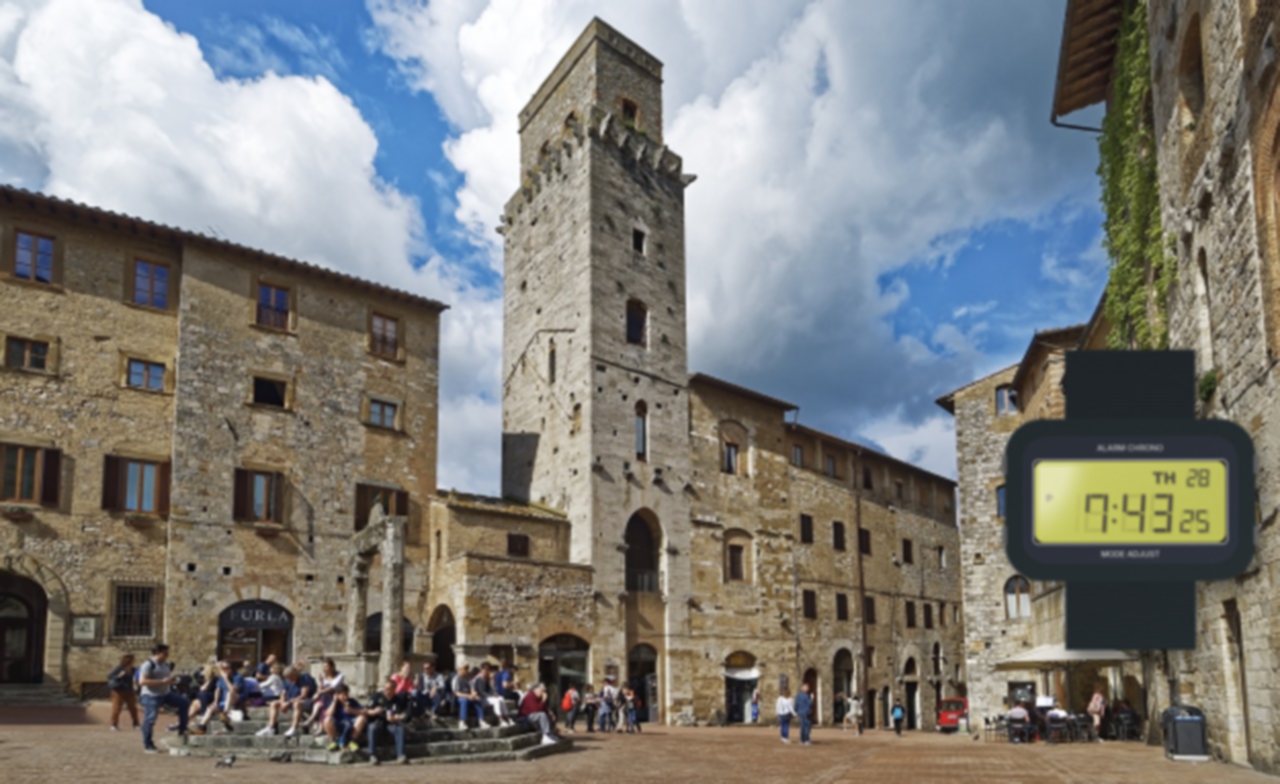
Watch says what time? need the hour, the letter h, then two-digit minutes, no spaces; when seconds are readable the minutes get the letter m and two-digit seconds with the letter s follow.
7h43m25s
